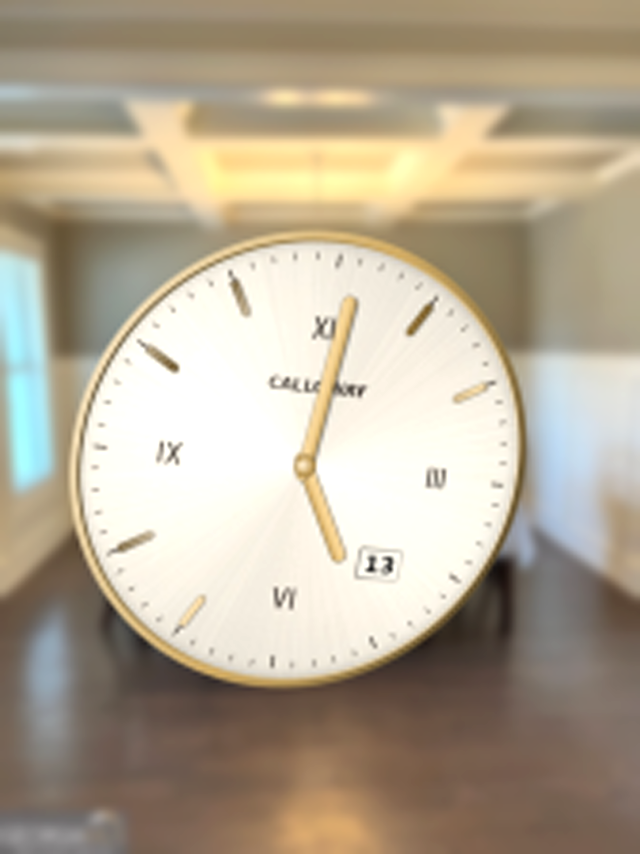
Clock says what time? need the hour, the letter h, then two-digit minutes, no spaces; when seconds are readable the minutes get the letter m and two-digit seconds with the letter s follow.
5h01
